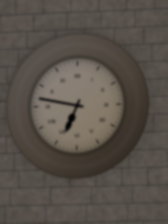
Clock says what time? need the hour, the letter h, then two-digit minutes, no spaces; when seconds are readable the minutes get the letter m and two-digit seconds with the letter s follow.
6h47
